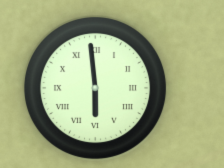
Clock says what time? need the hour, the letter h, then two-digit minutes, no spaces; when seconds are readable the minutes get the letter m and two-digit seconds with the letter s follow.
5h59
